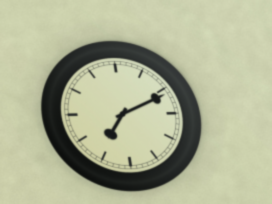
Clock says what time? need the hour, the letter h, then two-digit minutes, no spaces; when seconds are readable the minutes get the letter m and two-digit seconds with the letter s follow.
7h11
